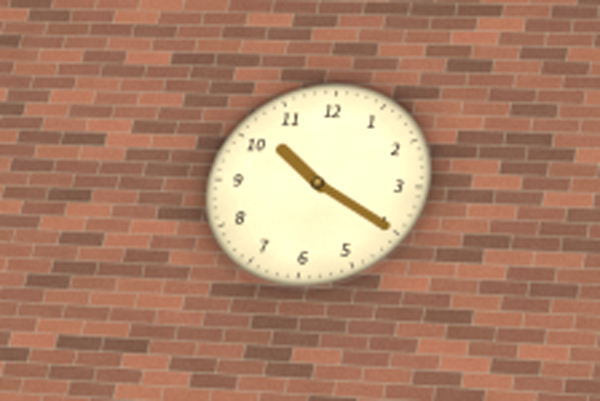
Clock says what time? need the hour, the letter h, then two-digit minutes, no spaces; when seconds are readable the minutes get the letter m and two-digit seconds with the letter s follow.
10h20
